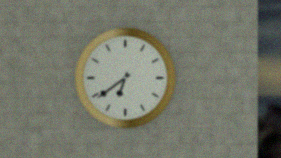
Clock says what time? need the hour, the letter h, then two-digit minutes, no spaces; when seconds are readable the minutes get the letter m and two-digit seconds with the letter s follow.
6h39
